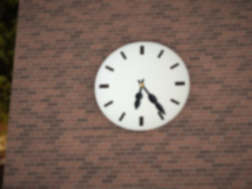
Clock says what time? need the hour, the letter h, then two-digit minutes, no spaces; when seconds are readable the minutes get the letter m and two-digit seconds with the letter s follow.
6h24
